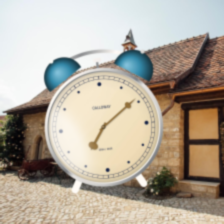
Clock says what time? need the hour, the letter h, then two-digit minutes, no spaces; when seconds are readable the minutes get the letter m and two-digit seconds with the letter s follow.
7h09
